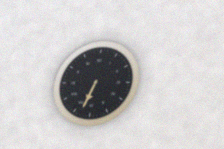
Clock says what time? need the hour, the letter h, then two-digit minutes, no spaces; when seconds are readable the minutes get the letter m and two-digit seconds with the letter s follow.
6h33
